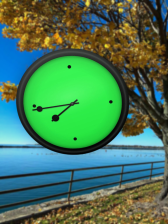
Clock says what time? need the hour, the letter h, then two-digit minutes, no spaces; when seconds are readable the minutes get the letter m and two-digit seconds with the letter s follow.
7h44
